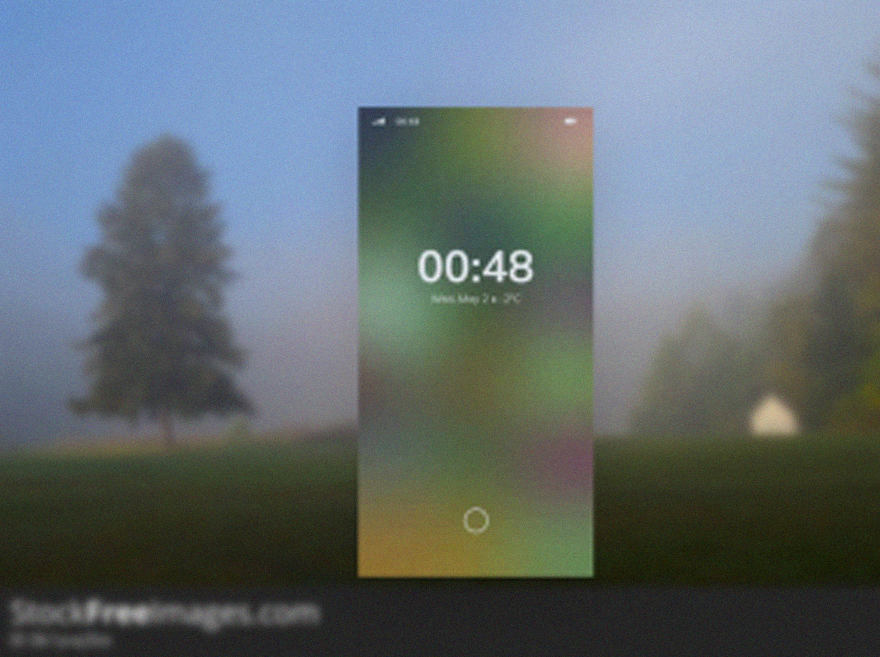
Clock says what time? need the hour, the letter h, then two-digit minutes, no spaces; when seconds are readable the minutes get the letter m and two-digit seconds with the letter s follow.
0h48
